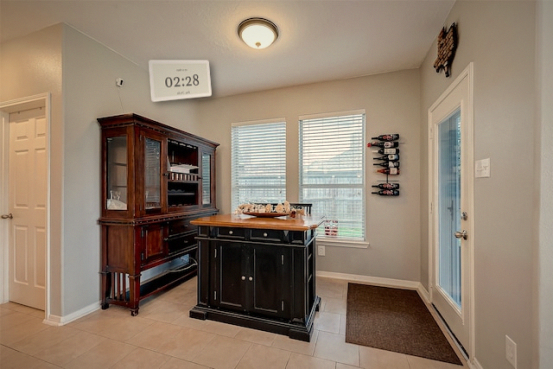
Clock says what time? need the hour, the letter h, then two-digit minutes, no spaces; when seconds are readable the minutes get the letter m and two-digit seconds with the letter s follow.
2h28
